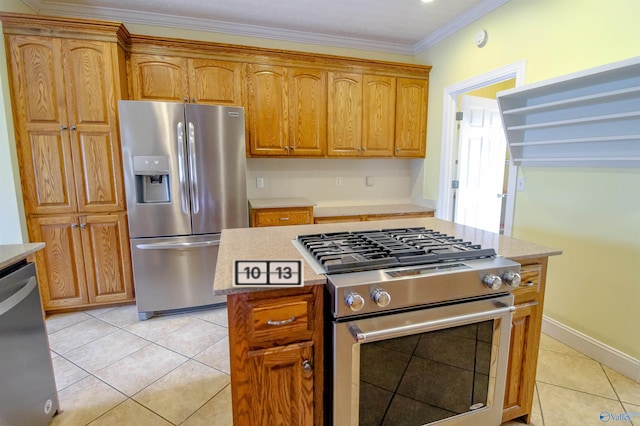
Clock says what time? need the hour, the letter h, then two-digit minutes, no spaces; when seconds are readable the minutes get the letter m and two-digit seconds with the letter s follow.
10h13
